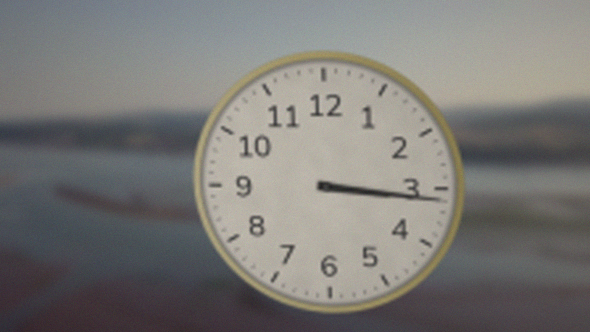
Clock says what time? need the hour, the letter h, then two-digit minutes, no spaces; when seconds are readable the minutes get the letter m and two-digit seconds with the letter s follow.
3h16
